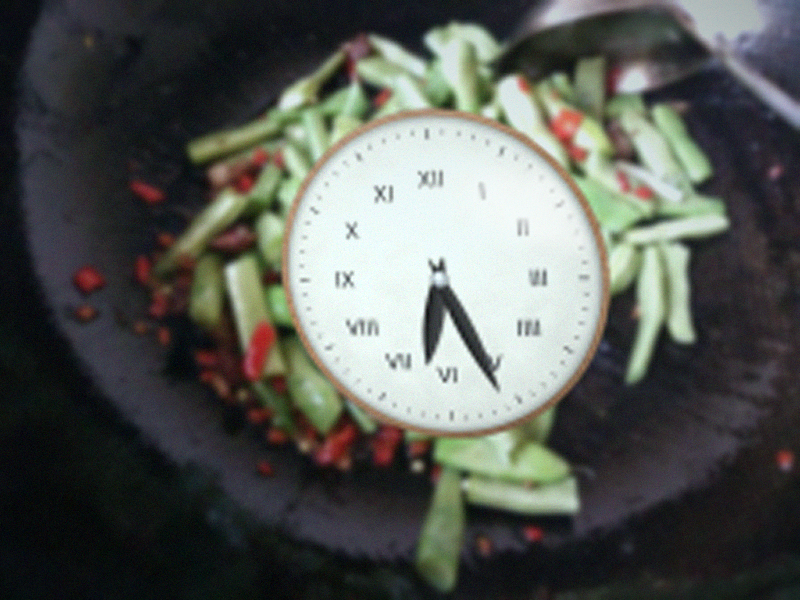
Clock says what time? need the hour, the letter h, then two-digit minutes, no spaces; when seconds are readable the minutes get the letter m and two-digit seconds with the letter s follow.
6h26
